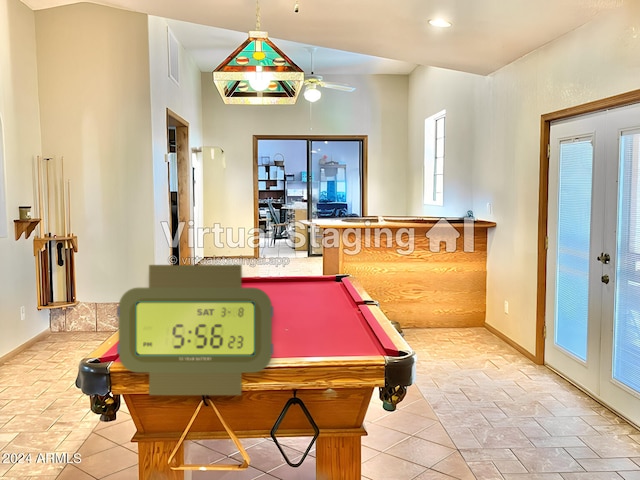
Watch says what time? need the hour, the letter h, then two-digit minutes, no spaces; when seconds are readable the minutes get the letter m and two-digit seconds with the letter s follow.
5h56m23s
